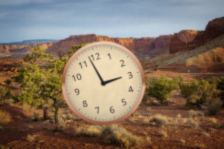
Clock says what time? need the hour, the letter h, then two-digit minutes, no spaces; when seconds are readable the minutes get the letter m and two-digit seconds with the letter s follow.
2h58
